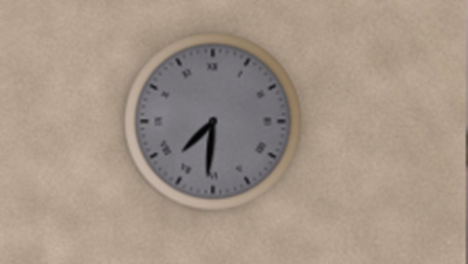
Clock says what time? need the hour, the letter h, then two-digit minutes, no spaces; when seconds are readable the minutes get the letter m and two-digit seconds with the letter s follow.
7h31
